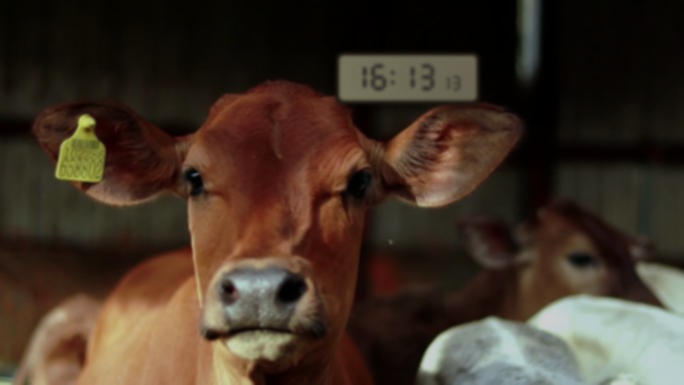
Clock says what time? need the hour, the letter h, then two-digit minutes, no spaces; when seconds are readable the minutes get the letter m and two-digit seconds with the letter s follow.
16h13
